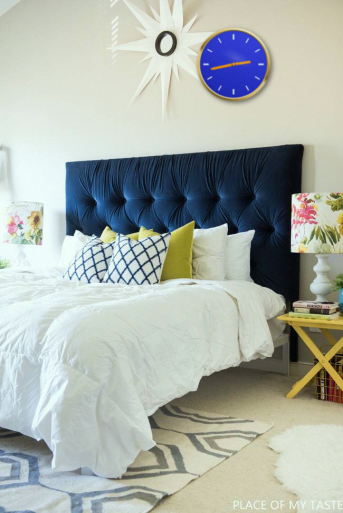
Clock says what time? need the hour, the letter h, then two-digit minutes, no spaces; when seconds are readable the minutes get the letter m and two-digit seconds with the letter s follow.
2h43
